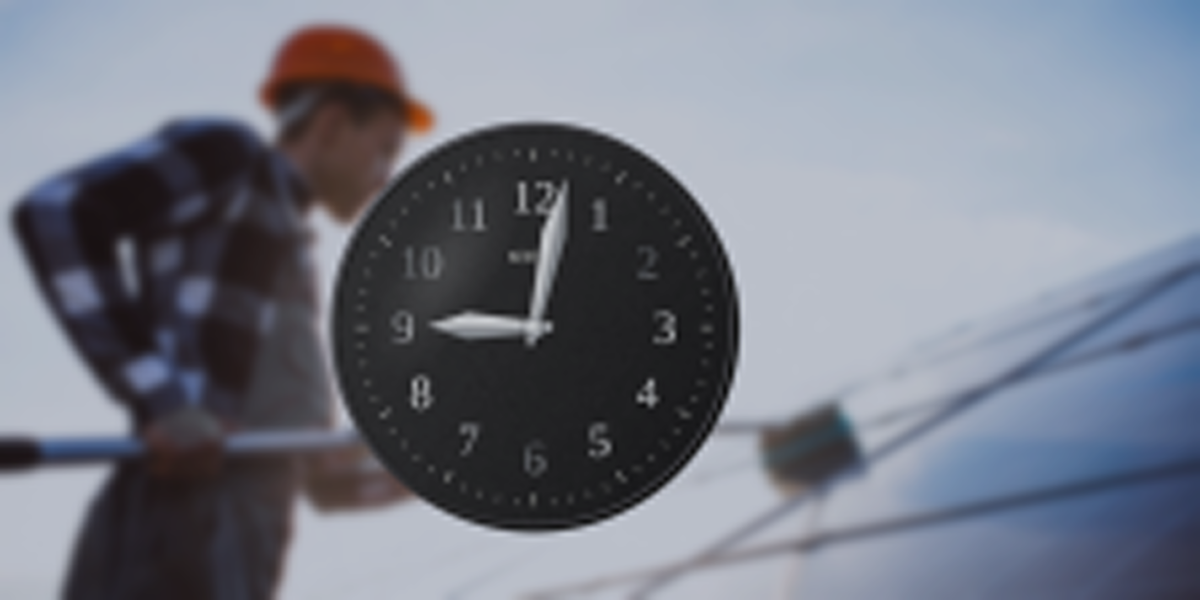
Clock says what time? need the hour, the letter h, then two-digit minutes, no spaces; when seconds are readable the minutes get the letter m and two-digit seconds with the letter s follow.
9h02
